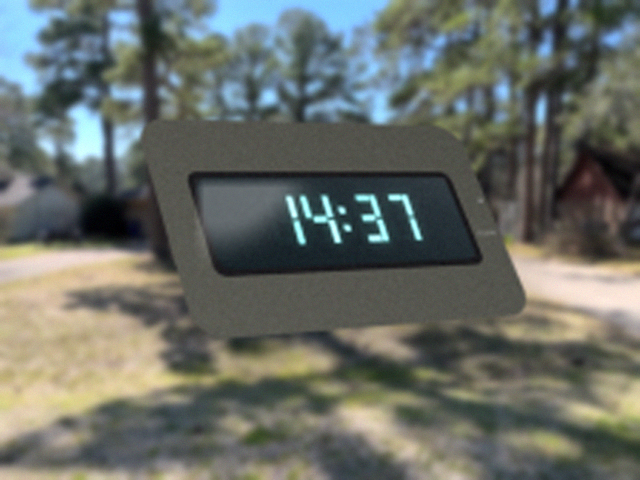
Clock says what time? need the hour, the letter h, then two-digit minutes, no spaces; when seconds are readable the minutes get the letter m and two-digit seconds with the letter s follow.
14h37
